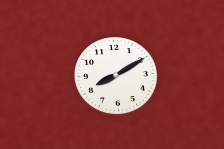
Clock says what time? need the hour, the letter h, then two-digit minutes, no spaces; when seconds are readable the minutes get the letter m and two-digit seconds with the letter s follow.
8h10
